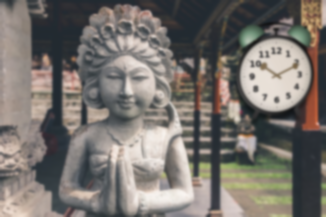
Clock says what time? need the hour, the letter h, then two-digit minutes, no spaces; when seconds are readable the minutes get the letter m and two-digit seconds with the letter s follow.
10h11
